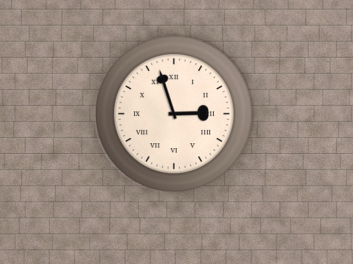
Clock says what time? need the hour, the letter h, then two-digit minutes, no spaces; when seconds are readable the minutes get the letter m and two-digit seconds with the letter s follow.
2h57
